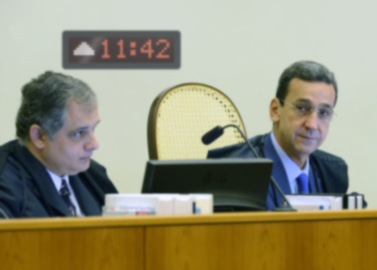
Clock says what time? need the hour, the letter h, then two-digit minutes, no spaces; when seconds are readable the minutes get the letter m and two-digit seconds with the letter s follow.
11h42
